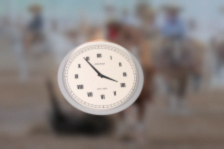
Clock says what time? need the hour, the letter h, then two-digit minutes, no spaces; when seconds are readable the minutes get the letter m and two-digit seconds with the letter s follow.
3h54
